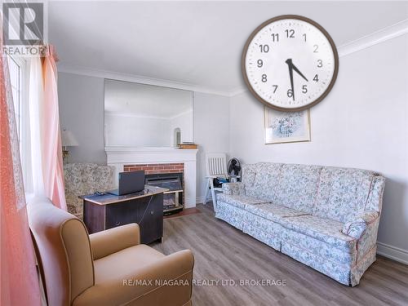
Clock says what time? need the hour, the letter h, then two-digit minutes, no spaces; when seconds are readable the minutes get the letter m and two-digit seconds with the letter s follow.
4h29
